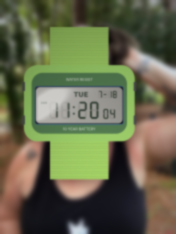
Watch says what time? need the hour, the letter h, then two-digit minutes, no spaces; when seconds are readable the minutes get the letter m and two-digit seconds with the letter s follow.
11h20m04s
